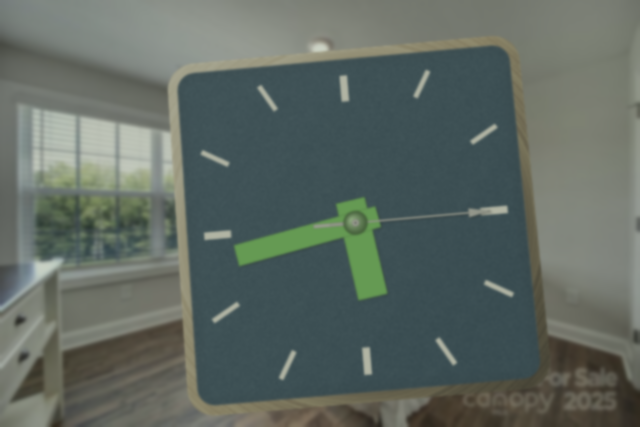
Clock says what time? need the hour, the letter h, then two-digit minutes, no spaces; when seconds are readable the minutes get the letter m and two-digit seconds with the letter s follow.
5h43m15s
